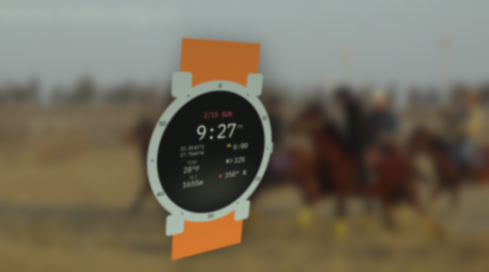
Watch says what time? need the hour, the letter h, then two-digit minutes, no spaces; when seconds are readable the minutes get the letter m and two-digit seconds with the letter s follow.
9h27
